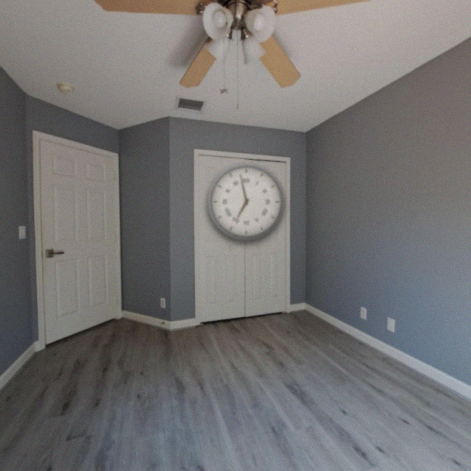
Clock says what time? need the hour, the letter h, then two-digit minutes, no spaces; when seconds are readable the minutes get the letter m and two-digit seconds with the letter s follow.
6h58
